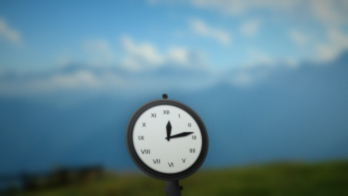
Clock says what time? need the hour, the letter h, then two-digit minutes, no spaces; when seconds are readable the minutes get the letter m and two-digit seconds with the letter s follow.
12h13
